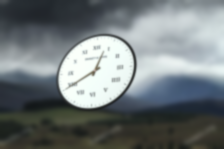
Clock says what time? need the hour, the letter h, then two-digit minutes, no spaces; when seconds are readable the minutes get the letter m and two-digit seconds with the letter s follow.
12h40
